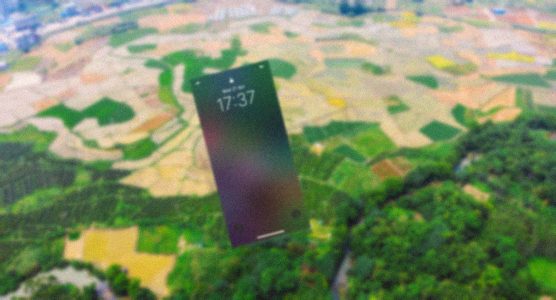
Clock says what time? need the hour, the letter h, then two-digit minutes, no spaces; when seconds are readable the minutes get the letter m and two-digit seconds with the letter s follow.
17h37
